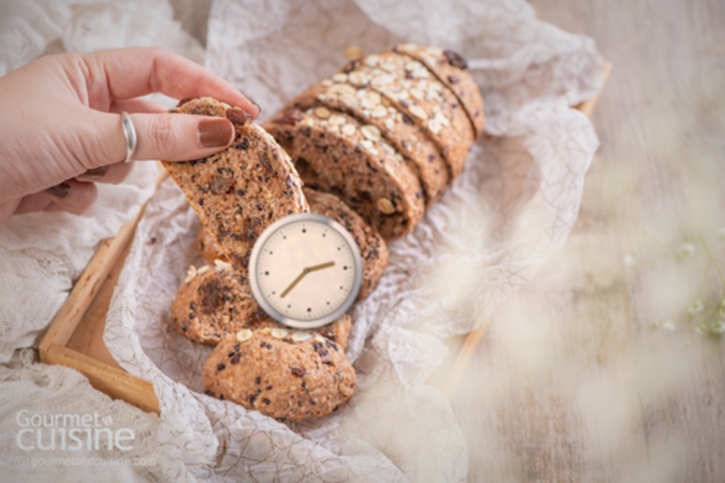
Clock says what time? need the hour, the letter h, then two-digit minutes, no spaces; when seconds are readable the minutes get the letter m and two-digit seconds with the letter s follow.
2h38
